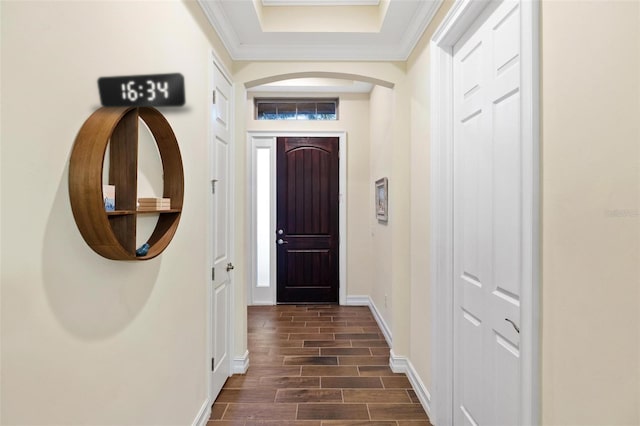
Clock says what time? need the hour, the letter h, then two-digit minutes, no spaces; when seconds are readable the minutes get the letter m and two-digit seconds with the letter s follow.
16h34
